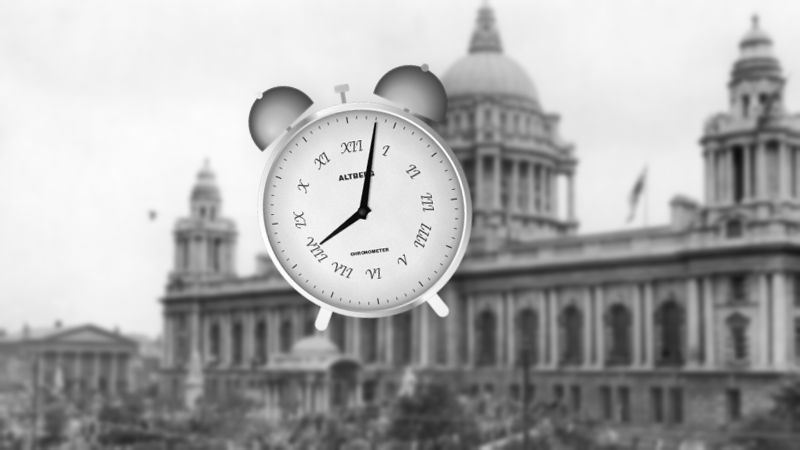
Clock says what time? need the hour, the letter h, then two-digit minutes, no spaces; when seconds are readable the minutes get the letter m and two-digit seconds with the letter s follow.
8h03
